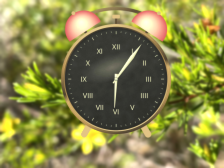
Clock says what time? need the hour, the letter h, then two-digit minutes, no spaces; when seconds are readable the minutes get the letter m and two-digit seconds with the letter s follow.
6h06
